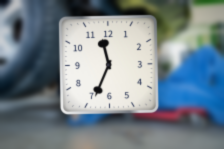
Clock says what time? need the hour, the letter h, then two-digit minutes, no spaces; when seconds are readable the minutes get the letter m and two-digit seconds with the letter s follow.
11h34
